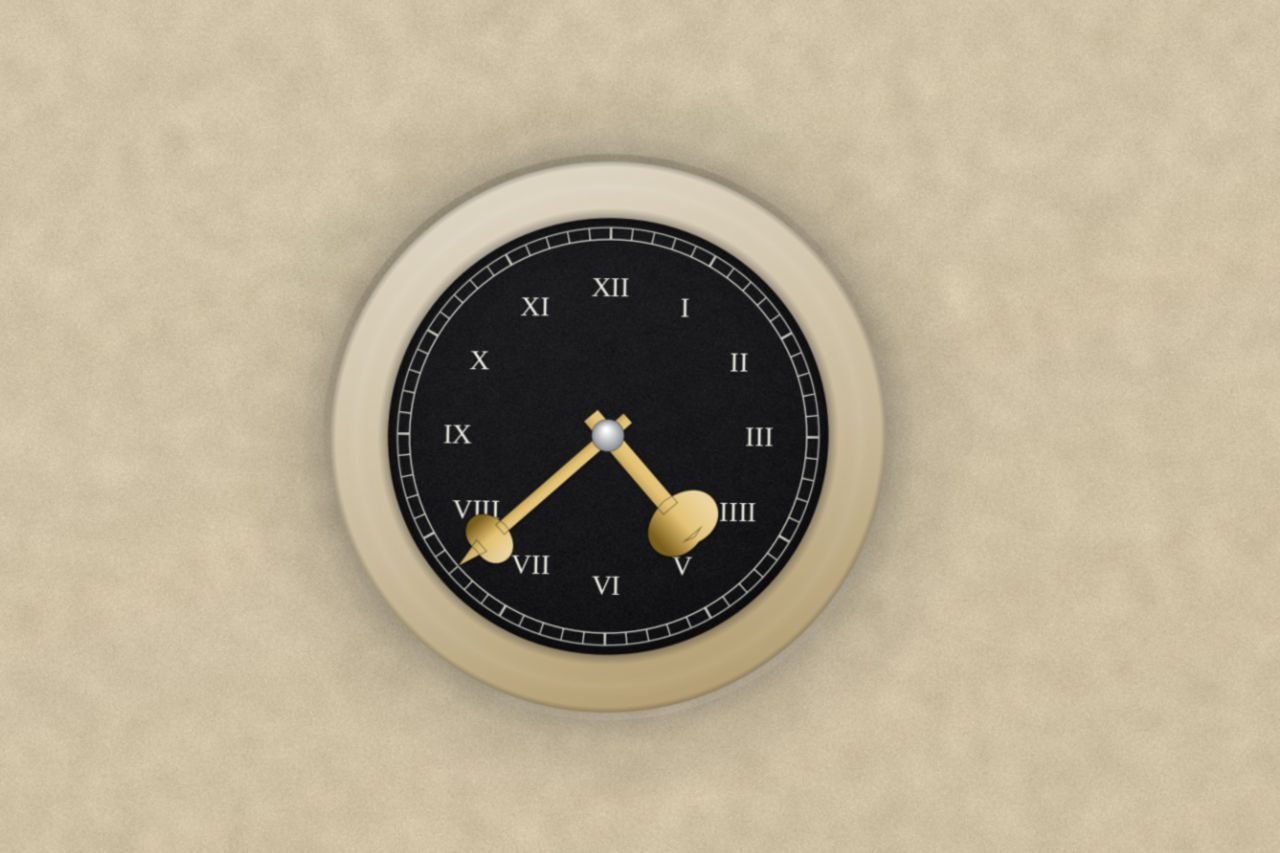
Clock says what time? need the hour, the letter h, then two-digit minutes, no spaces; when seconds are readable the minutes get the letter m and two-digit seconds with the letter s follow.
4h38
